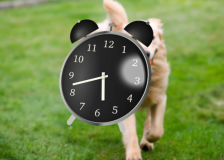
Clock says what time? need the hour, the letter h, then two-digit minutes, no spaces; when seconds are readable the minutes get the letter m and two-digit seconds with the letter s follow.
5h42
